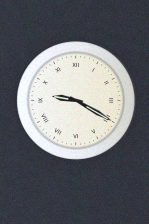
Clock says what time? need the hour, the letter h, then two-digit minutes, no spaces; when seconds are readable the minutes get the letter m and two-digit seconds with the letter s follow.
9h20
